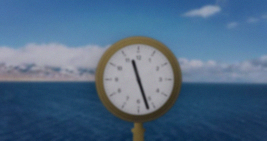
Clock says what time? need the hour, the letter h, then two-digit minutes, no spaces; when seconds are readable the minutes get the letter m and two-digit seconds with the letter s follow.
11h27
